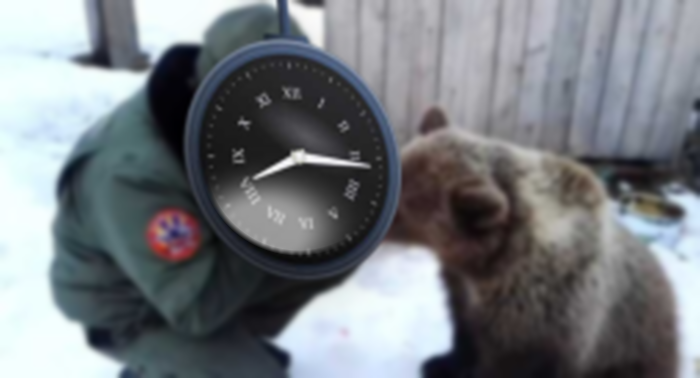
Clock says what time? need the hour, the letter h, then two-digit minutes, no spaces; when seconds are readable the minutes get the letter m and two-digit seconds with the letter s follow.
8h16
